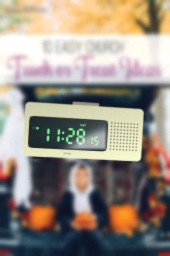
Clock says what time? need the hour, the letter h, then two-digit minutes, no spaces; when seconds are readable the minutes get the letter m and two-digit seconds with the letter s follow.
11h28m15s
